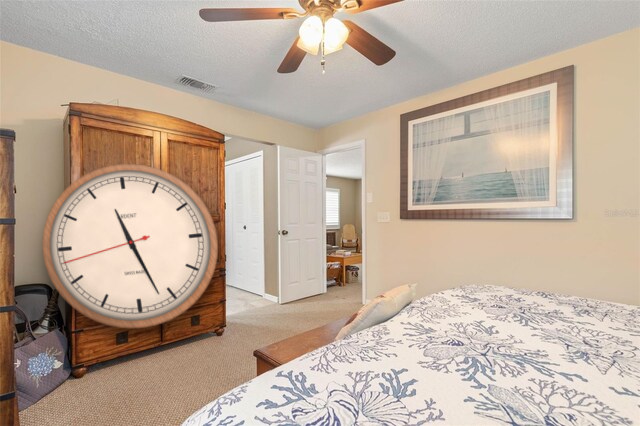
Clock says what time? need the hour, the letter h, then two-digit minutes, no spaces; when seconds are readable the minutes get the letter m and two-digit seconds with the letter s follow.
11h26m43s
